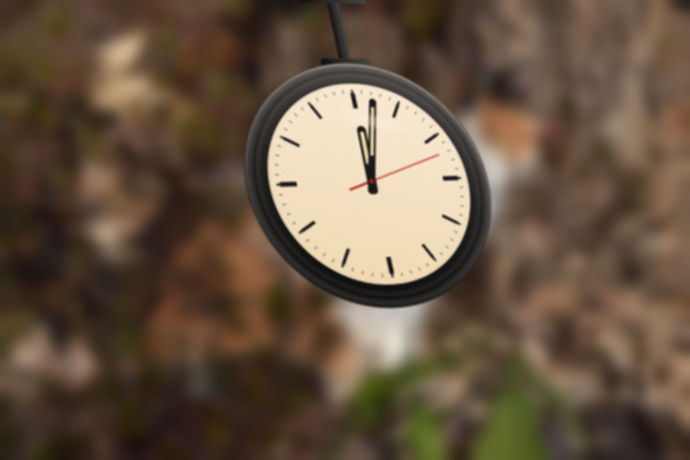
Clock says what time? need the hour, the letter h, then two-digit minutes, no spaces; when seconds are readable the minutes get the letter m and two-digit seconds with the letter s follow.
12h02m12s
